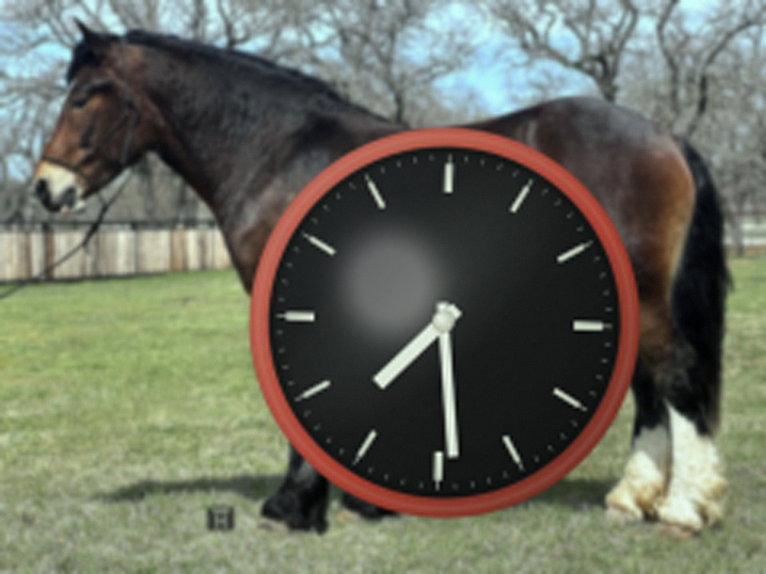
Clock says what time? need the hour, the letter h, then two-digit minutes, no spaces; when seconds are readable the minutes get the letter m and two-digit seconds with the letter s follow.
7h29
